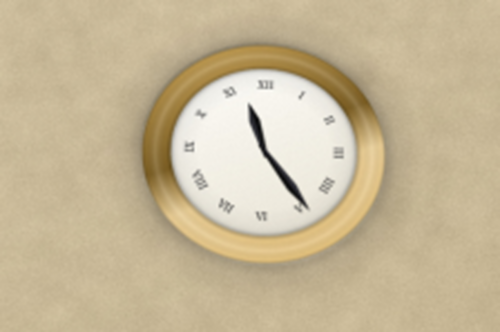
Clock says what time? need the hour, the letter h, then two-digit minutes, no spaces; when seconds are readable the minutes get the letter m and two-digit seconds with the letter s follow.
11h24
